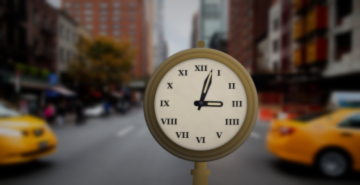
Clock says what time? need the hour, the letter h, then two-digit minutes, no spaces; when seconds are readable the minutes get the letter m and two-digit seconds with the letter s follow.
3h03
